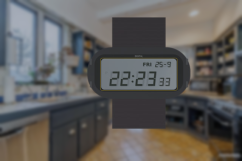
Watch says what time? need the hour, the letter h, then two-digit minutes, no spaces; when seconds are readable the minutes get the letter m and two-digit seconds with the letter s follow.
22h23m33s
